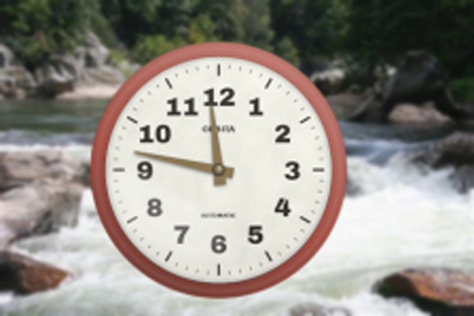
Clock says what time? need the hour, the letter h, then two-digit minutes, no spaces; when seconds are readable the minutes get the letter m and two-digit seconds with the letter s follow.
11h47
